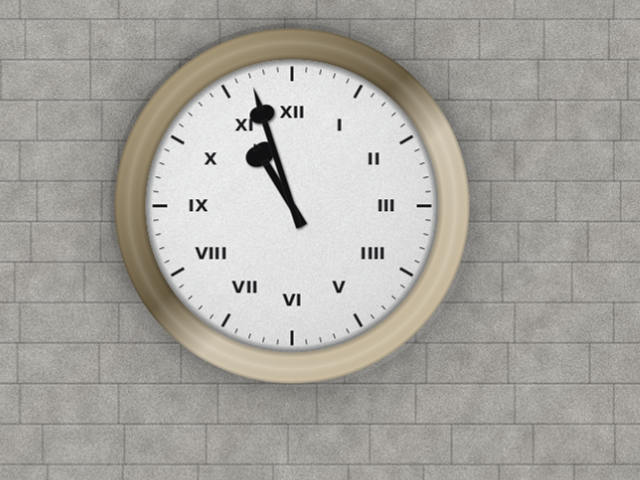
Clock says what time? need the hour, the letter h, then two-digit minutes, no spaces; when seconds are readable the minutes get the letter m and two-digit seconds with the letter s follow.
10h57
